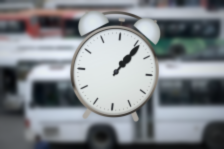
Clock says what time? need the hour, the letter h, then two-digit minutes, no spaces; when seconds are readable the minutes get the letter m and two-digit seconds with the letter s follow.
1h06
